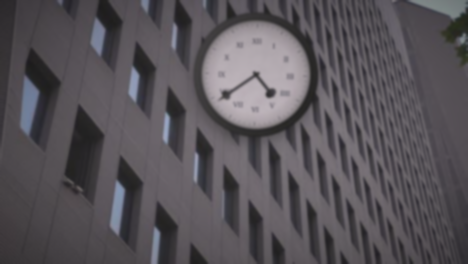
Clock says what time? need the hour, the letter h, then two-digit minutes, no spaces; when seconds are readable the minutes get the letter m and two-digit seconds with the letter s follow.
4h39
